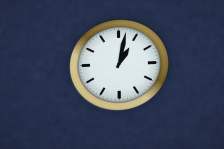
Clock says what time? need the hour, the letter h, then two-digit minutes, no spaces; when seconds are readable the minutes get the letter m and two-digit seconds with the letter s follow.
1h02
